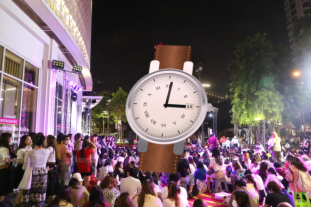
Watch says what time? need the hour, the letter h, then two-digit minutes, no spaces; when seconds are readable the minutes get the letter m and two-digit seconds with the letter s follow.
3h01
